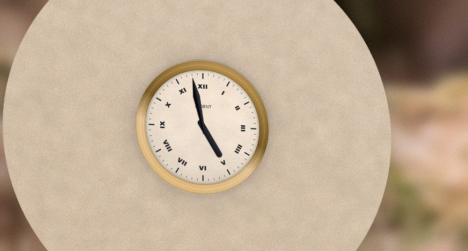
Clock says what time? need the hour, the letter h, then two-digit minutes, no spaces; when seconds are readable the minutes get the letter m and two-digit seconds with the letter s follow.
4h58
